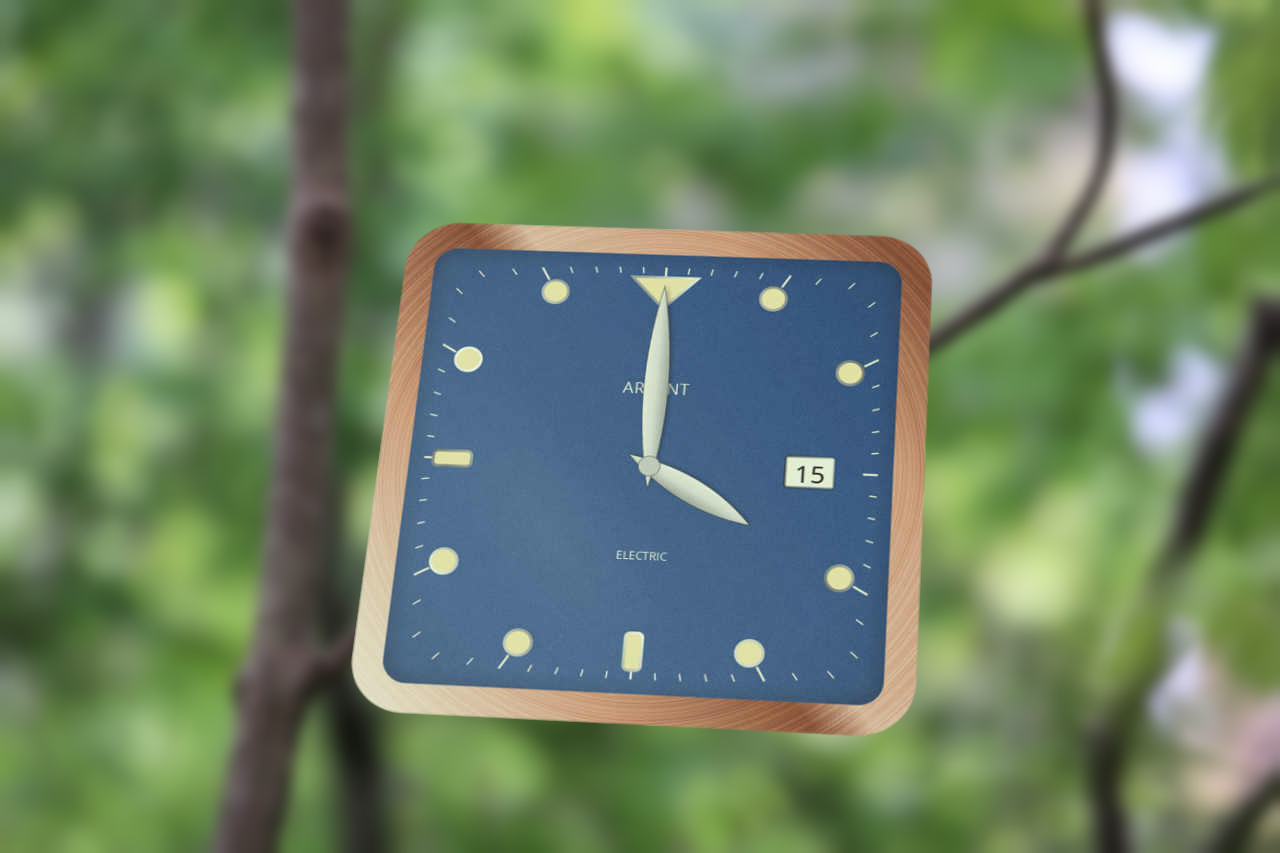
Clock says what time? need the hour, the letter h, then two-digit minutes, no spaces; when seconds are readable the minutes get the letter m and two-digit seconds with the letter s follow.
4h00
